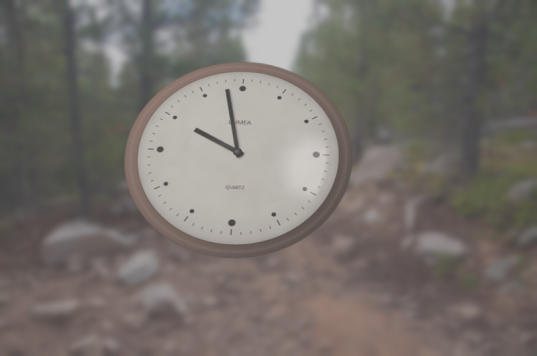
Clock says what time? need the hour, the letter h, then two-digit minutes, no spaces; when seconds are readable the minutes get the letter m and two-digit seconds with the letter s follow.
9h58
